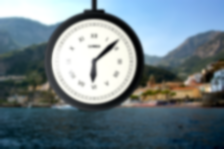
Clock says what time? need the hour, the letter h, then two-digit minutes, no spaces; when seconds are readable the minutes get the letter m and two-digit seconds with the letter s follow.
6h08
